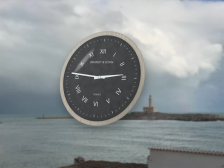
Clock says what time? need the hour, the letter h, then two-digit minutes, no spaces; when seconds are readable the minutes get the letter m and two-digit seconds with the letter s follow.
2h46
